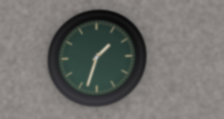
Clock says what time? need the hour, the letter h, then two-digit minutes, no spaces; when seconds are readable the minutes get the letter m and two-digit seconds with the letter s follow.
1h33
